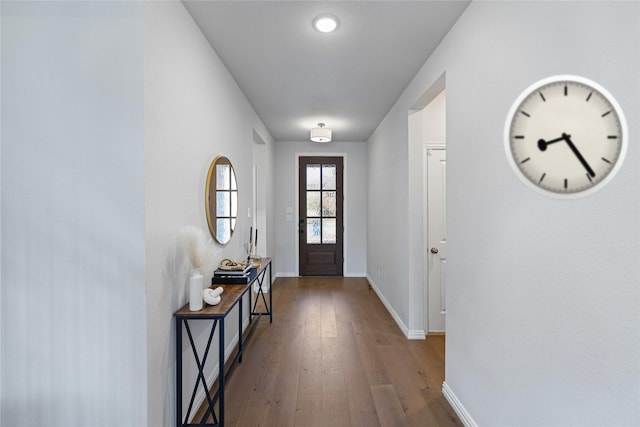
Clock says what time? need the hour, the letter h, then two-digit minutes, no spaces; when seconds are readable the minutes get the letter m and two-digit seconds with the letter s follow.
8h24
